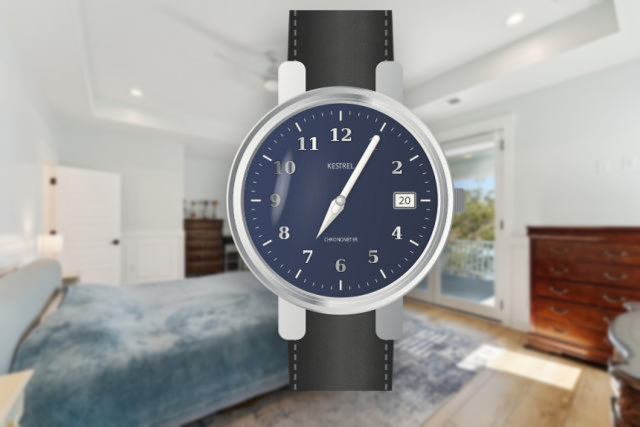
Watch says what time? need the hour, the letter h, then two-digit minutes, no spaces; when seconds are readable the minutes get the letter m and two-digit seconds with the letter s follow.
7h05
